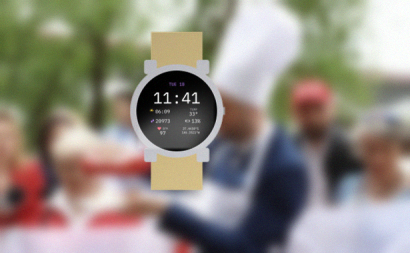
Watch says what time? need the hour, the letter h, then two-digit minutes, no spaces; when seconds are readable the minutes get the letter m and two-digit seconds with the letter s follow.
11h41
